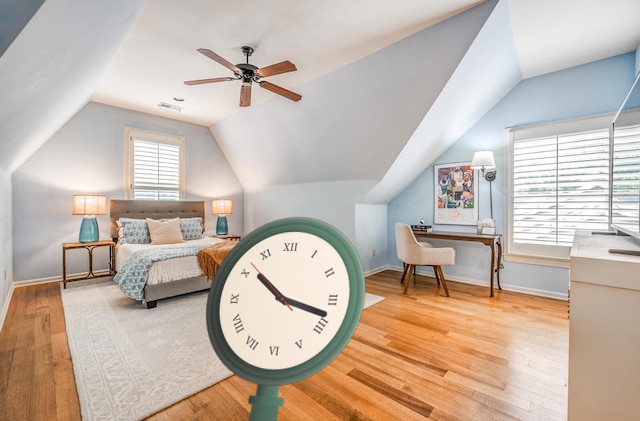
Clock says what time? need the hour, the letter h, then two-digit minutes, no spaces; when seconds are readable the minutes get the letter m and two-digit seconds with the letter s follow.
10h17m52s
